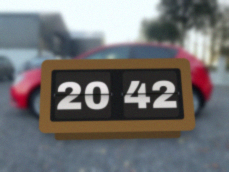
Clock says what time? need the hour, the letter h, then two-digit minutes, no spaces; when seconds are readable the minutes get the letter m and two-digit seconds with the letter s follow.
20h42
